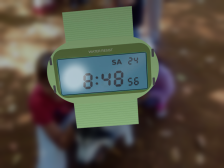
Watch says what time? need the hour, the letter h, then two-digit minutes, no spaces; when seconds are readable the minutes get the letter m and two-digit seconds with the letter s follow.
8h48m56s
